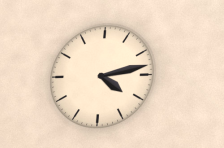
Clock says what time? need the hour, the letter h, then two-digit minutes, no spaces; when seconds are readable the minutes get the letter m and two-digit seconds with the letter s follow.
4h13
